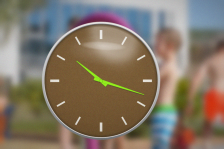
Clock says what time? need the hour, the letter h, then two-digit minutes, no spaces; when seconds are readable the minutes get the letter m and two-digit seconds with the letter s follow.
10h18
